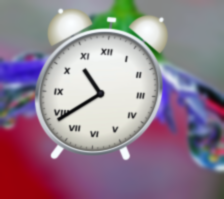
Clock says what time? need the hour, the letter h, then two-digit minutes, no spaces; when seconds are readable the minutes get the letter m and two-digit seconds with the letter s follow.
10h39
